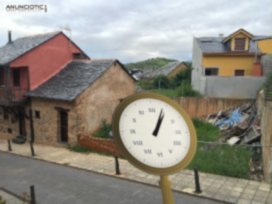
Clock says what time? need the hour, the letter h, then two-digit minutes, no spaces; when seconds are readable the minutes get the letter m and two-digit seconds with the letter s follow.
1h04
